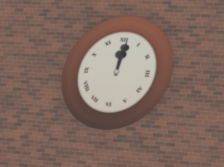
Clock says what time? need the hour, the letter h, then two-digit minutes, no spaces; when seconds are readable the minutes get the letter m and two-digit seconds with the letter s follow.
12h01
